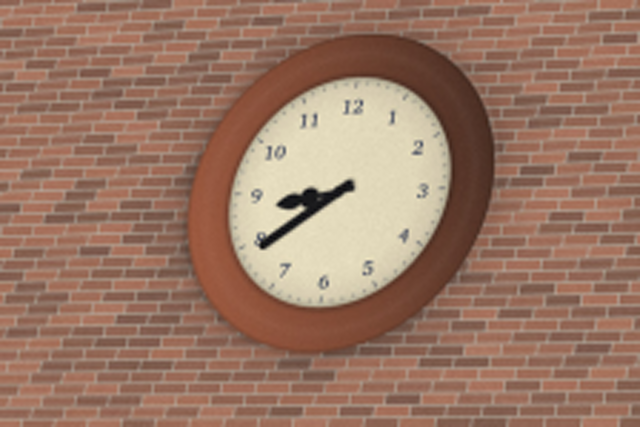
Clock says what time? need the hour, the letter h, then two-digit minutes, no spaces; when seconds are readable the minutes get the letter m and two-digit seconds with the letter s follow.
8h39
